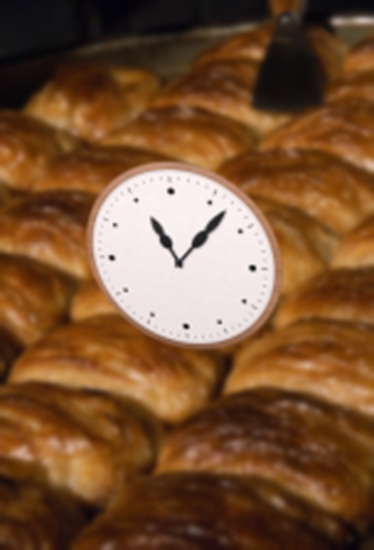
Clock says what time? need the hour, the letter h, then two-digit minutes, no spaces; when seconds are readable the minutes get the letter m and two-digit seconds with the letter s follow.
11h07
